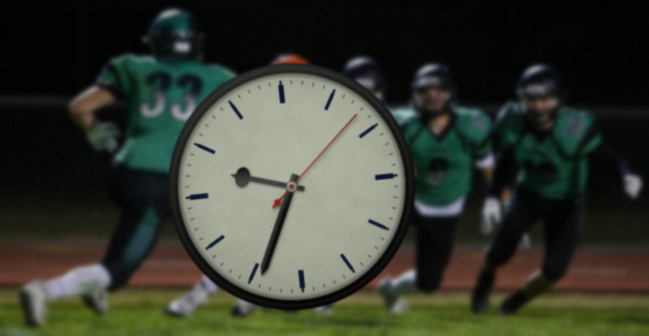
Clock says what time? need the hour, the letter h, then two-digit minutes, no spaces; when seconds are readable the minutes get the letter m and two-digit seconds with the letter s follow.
9h34m08s
